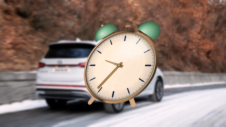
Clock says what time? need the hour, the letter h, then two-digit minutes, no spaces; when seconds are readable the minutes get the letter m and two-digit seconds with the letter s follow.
9h36
